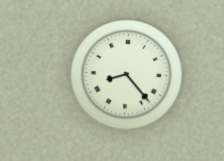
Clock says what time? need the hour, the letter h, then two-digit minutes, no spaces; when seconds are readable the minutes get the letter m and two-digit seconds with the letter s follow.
8h23
